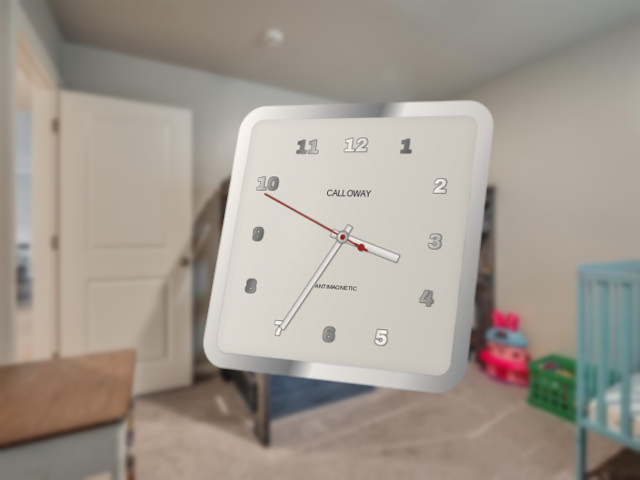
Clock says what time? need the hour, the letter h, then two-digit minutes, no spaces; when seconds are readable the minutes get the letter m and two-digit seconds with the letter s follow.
3h34m49s
